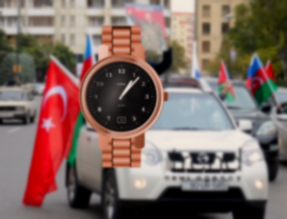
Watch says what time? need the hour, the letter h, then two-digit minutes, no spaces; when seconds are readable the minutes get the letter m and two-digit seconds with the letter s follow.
1h07
